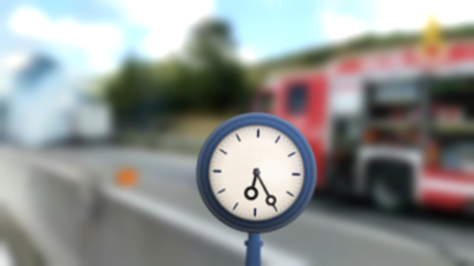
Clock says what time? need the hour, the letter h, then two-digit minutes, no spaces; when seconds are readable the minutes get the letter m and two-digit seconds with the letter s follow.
6h25
